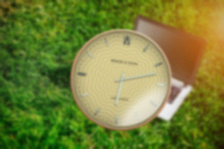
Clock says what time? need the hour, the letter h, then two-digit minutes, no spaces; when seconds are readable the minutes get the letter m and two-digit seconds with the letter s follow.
6h12
